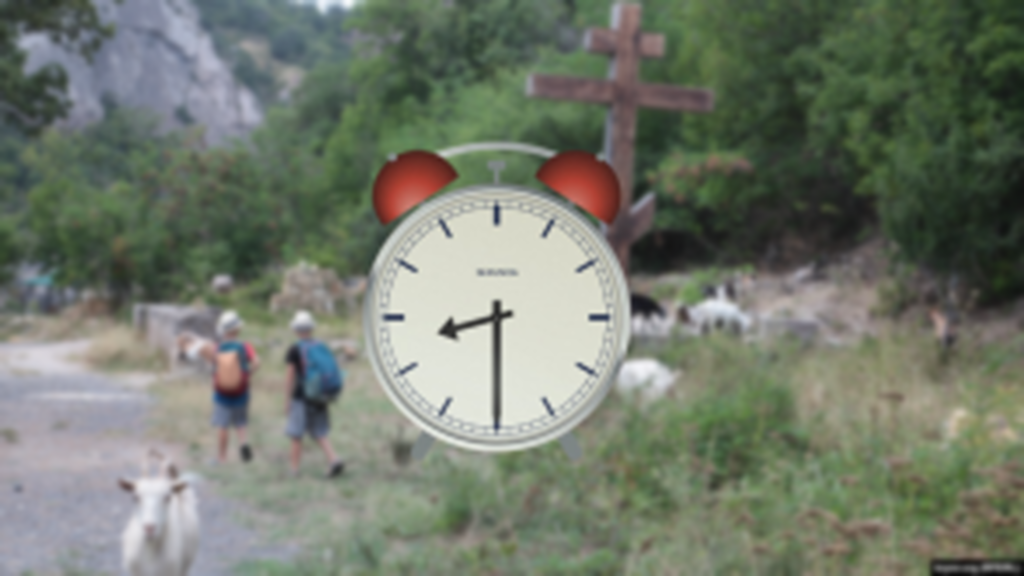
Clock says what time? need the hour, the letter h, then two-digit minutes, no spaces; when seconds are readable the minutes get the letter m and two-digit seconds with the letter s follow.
8h30
